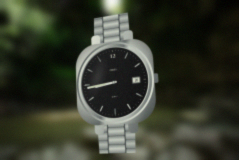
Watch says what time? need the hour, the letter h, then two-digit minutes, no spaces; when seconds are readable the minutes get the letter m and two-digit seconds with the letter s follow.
8h44
